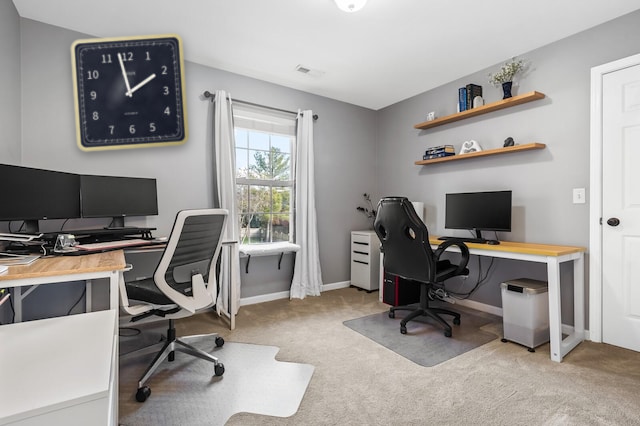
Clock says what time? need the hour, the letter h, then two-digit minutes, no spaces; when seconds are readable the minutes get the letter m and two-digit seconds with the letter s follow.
1h58
